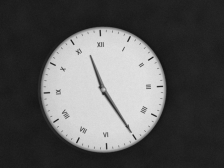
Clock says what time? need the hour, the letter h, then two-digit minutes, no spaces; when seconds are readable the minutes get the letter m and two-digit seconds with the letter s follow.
11h25
